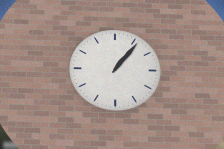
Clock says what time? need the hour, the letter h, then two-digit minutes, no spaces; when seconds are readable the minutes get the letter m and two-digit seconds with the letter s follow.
1h06
